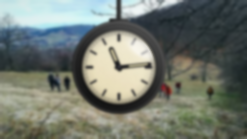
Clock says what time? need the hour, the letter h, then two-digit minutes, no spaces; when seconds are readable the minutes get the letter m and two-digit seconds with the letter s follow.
11h14
